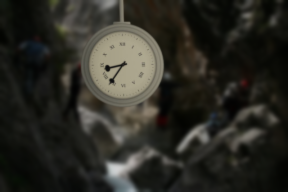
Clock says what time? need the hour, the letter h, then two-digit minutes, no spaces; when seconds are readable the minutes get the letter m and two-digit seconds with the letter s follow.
8h36
